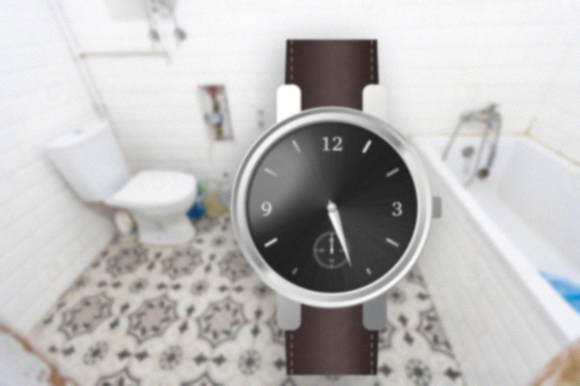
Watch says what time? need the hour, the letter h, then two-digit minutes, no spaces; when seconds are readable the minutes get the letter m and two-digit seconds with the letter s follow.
5h27
